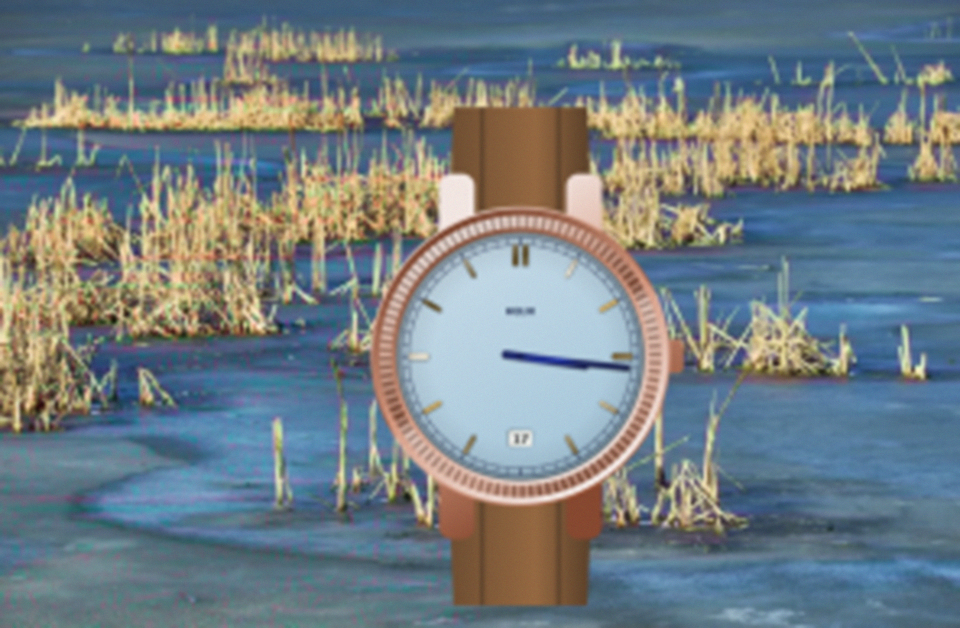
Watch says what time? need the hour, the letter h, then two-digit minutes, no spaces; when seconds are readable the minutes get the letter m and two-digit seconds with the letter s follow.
3h16
